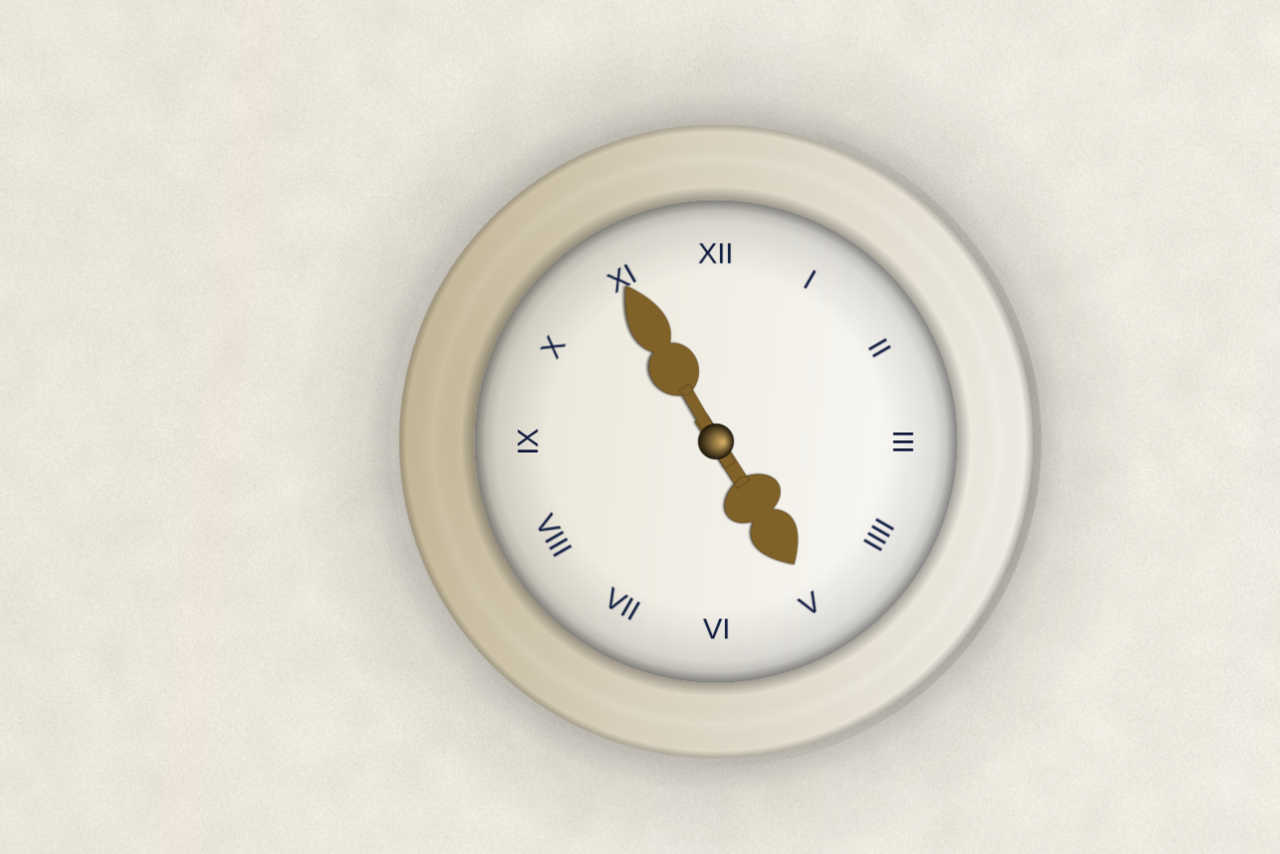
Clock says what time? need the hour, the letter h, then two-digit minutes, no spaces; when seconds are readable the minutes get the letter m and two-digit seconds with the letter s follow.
4h55
